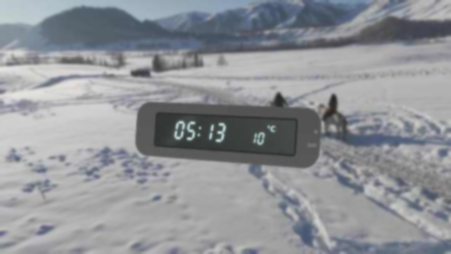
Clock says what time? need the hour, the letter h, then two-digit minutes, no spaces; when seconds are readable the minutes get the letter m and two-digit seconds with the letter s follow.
5h13
